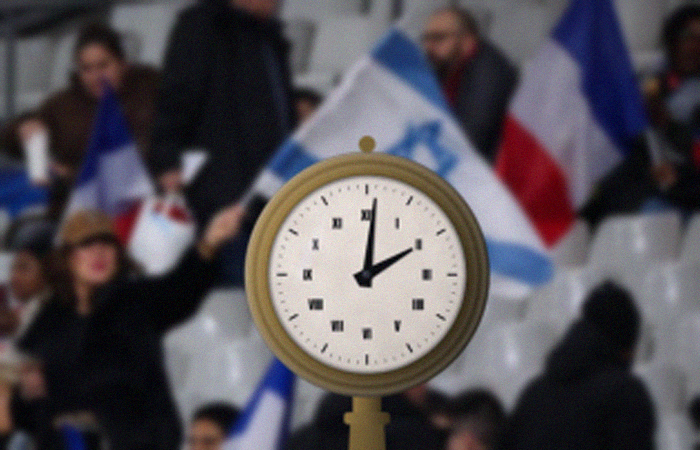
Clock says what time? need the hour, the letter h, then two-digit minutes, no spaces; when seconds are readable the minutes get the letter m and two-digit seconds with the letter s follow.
2h01
